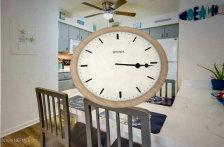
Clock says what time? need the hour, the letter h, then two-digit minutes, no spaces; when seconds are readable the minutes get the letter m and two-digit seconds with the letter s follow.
3h16
